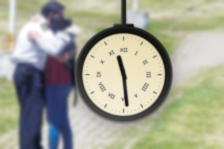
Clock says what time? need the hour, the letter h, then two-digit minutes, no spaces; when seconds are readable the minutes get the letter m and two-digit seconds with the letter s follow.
11h29
